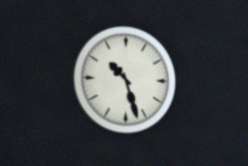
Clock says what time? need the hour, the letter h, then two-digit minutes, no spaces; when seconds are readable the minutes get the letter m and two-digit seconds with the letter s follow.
10h27
